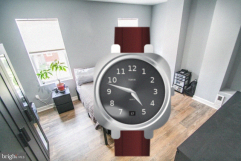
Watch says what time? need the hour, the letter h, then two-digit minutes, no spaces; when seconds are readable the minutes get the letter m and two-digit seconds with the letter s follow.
4h48
